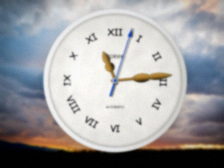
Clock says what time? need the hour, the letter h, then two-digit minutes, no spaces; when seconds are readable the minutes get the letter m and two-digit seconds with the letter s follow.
11h14m03s
